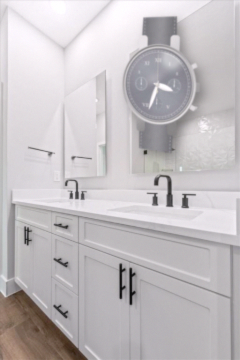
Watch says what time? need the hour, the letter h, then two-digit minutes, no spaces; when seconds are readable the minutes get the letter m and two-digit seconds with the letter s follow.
3h33
